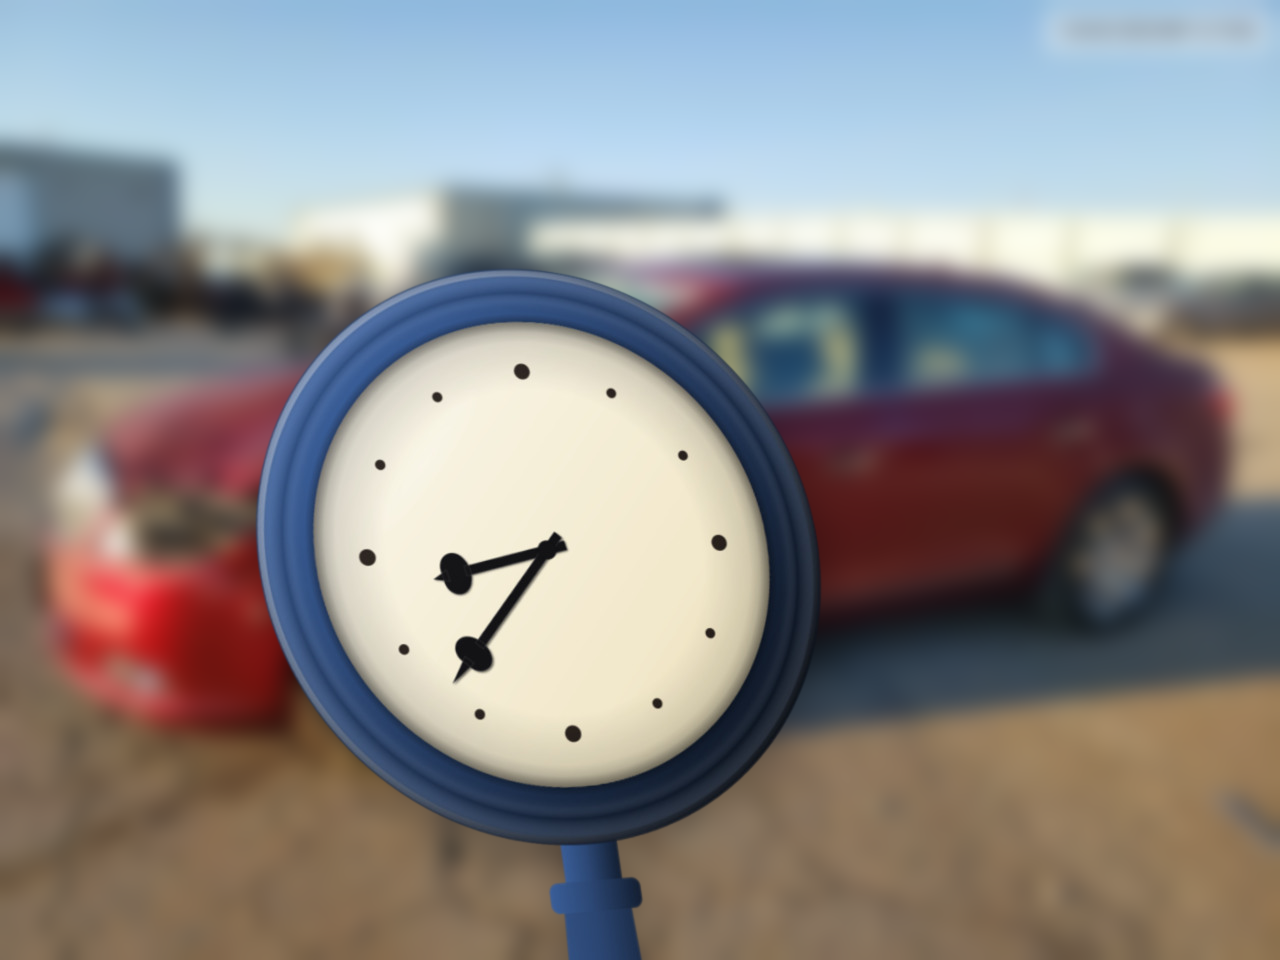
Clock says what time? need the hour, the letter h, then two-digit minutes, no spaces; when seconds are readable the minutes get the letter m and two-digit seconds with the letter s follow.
8h37
